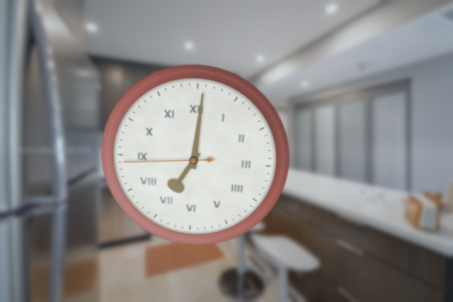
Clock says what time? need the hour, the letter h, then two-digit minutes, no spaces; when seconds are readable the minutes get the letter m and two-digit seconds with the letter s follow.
7h00m44s
